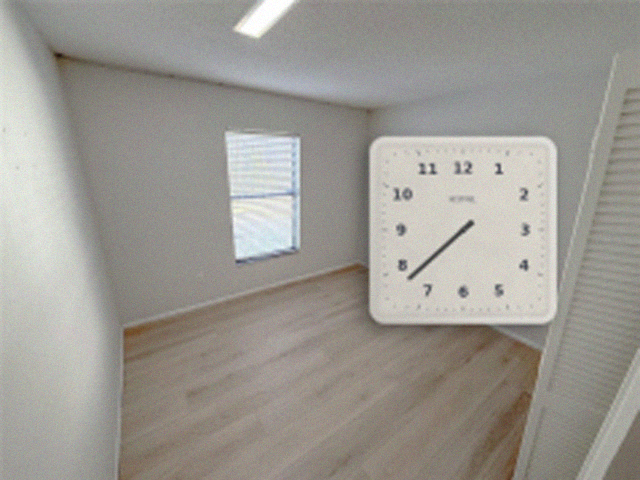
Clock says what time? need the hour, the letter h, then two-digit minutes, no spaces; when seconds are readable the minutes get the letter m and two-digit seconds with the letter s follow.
7h38
